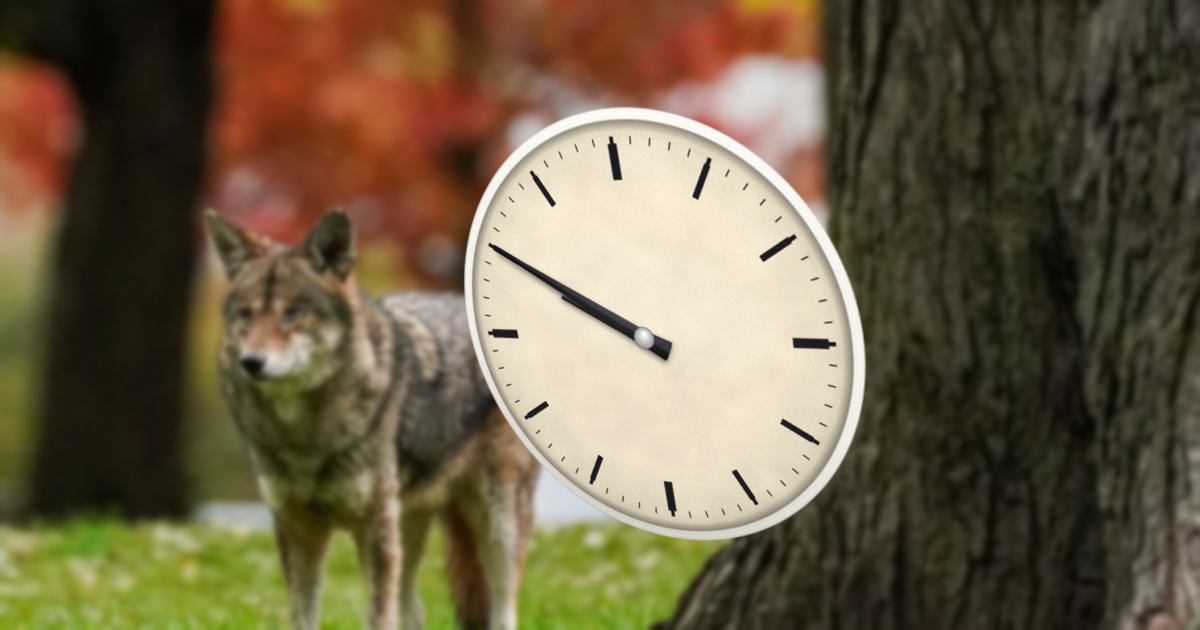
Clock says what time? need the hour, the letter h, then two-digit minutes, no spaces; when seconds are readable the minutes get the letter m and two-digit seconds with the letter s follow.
9h50
